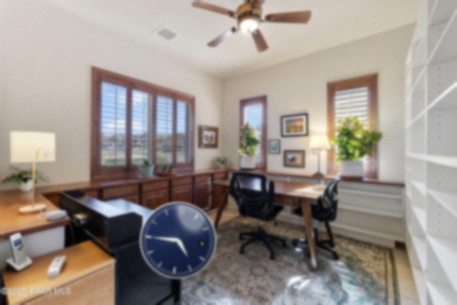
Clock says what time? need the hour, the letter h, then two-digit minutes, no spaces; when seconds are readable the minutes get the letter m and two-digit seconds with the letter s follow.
4h45
